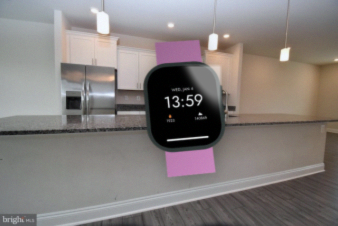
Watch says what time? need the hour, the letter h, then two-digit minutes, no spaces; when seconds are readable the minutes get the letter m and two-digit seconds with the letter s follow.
13h59
